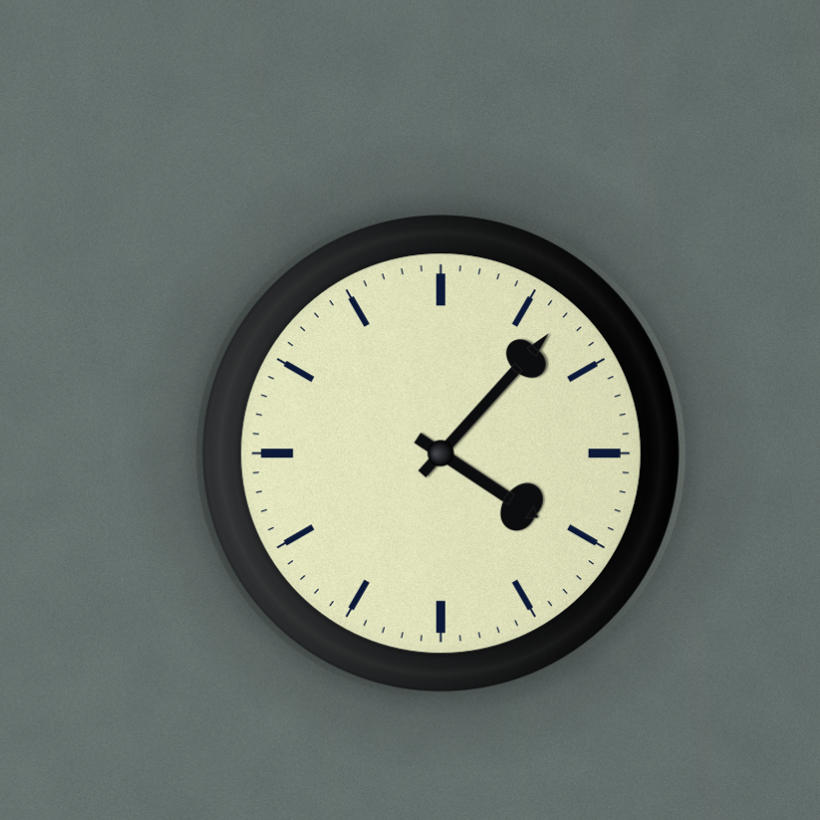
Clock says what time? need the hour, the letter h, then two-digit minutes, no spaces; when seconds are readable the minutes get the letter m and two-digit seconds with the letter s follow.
4h07
